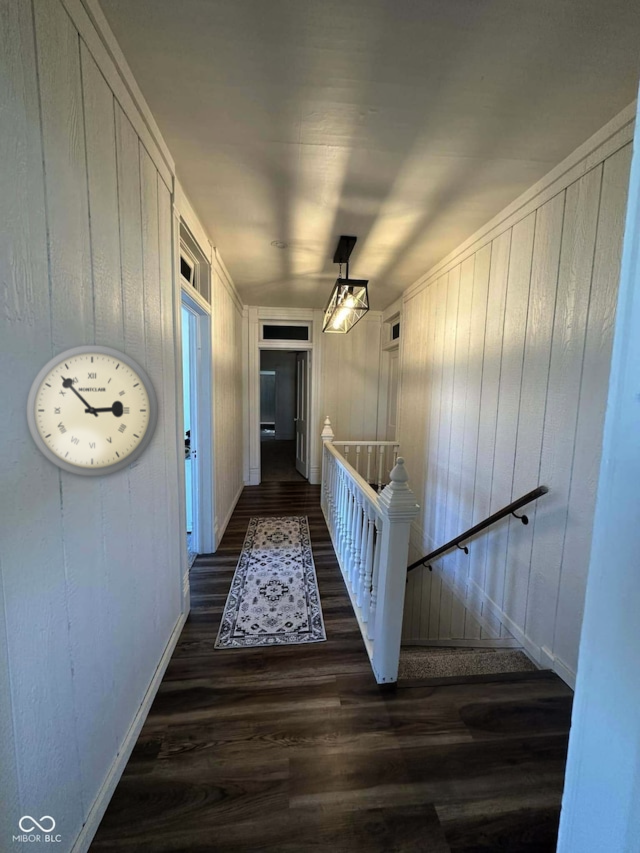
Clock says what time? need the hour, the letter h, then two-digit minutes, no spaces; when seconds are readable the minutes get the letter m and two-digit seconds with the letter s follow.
2h53
